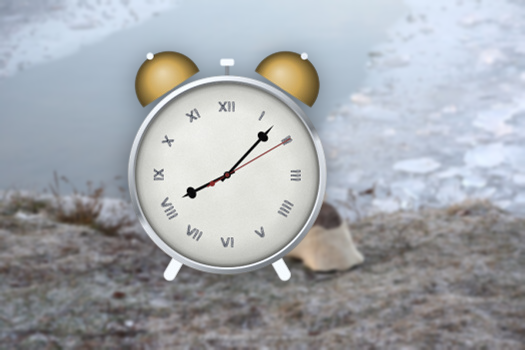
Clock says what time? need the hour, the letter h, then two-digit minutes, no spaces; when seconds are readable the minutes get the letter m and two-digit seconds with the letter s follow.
8h07m10s
